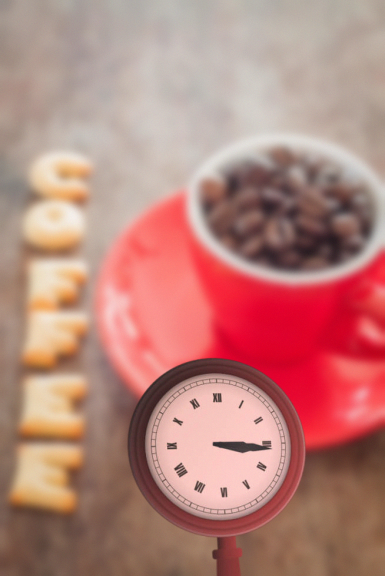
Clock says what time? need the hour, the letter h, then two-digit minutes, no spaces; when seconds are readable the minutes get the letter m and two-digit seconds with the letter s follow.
3h16
